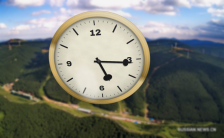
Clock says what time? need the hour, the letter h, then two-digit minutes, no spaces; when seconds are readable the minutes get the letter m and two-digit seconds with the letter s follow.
5h16
